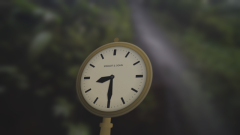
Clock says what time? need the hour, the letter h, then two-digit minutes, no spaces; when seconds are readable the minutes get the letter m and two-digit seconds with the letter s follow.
8h30
